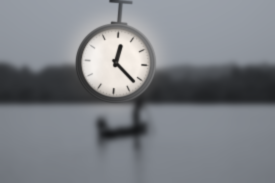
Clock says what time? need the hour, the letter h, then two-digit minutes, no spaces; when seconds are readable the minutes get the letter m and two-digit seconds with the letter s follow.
12h22
